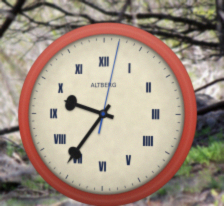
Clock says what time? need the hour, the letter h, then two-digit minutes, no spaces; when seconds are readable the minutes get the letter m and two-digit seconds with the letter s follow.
9h36m02s
